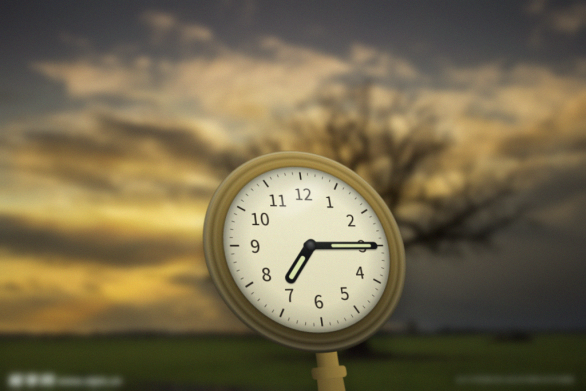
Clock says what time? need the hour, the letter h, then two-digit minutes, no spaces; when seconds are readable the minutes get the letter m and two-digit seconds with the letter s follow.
7h15
